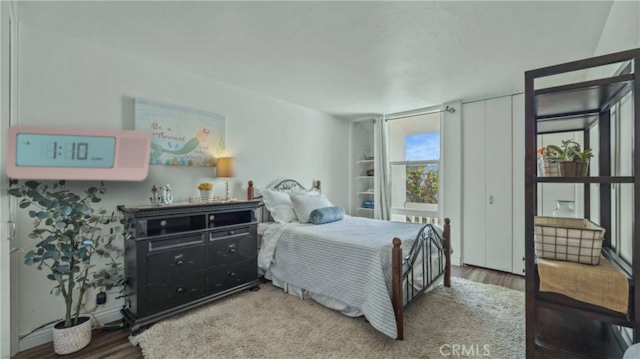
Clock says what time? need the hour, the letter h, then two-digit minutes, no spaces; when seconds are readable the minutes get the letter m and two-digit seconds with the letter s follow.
1h10
